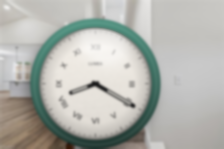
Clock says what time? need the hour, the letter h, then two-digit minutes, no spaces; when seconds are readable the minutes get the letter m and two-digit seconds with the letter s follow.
8h20
